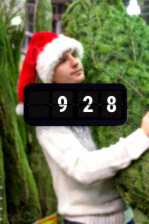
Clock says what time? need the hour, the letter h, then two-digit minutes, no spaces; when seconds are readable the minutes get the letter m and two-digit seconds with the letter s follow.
9h28
